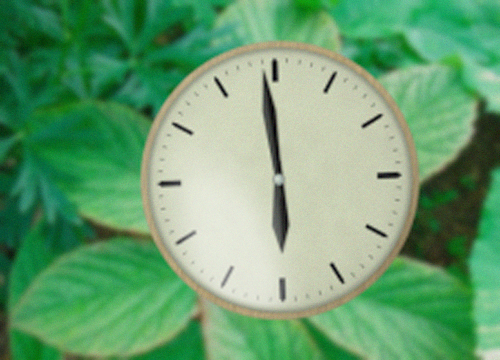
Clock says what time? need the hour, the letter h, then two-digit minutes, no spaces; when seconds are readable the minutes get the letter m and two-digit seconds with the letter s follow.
5h59
